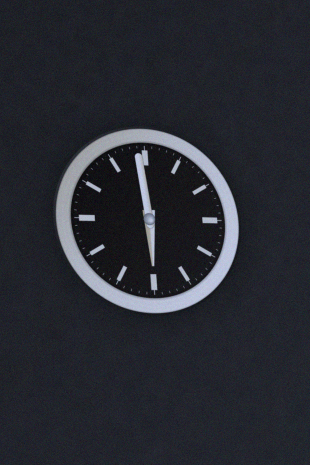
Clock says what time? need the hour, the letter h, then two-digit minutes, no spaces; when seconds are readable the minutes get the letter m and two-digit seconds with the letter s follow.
5h59
